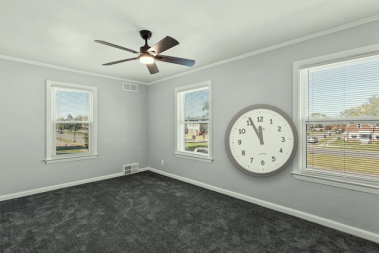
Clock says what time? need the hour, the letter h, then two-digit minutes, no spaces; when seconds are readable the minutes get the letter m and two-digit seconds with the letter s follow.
11h56
